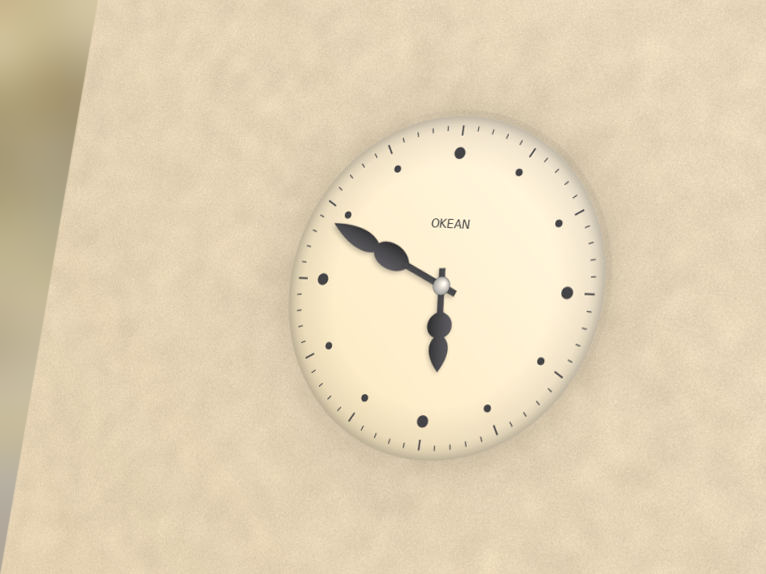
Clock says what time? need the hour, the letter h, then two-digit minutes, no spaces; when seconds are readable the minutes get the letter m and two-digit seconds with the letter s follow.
5h49
